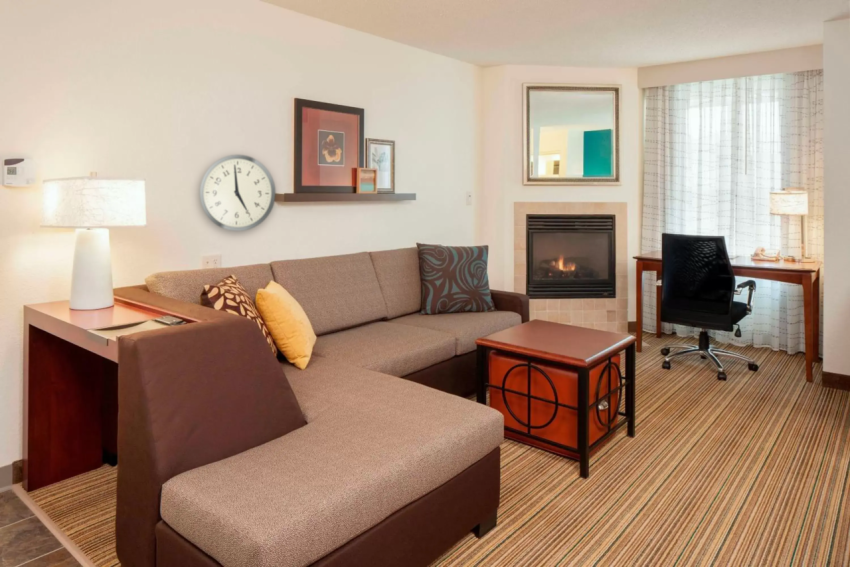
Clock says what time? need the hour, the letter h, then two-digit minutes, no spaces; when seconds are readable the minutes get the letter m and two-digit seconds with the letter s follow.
4h59
